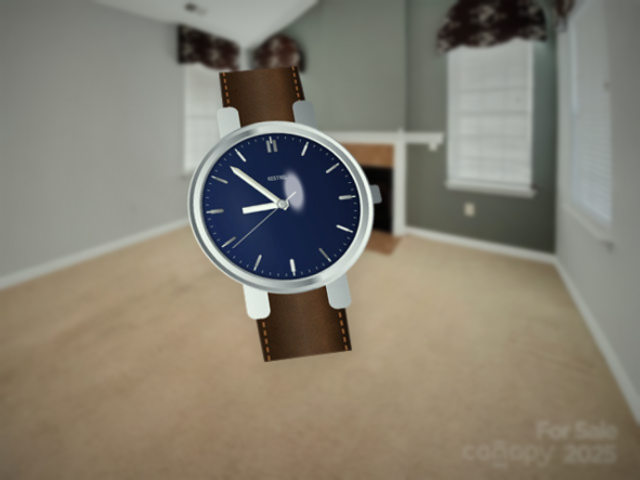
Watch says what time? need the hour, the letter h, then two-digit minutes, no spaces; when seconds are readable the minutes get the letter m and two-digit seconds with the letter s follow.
8h52m39s
